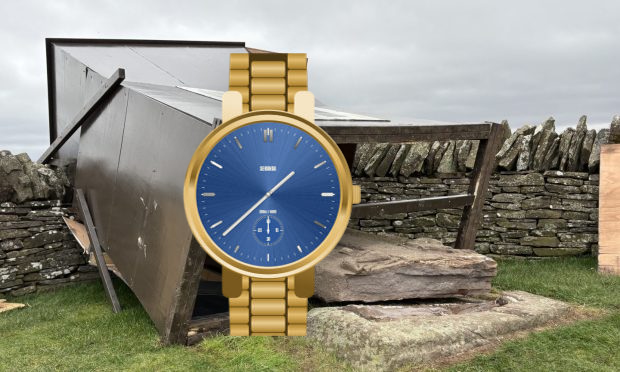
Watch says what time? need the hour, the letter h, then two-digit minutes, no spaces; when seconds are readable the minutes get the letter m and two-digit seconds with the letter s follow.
1h38
